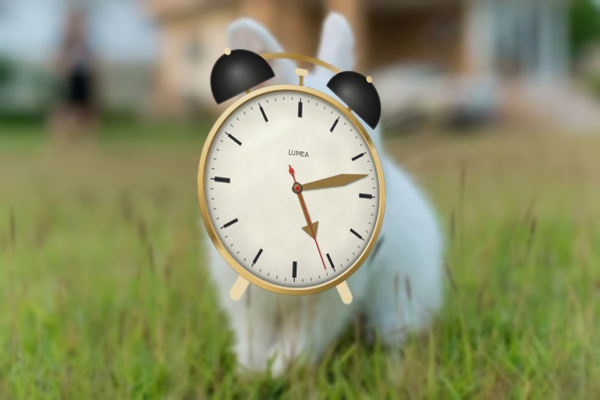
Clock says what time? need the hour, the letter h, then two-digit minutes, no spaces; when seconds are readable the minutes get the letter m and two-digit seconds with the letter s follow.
5h12m26s
